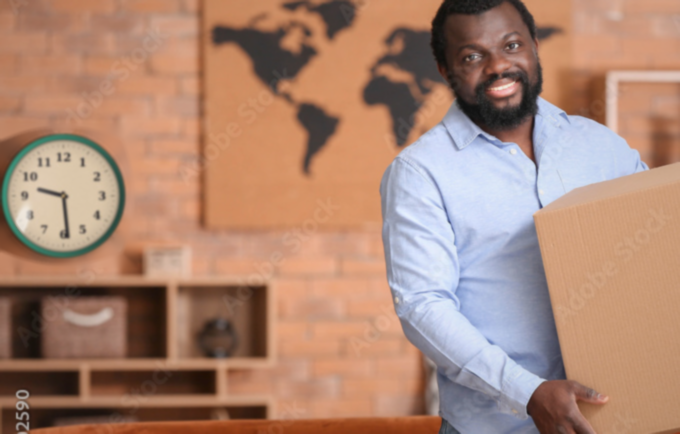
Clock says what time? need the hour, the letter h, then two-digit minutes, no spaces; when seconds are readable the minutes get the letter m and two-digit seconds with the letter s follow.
9h29
